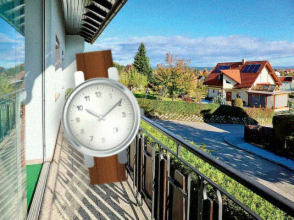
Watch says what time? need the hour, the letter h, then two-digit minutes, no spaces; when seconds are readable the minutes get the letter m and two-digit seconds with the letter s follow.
10h09
